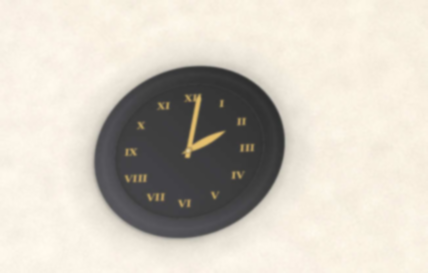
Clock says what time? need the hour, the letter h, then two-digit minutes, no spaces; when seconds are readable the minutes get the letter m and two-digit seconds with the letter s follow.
2h01
